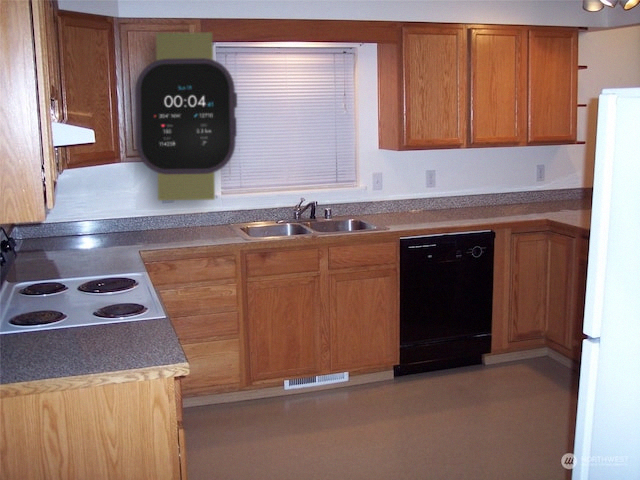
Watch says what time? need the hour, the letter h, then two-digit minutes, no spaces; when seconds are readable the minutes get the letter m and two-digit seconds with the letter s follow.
0h04
